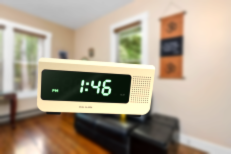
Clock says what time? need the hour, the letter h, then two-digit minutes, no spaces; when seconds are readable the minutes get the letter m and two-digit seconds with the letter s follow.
1h46
